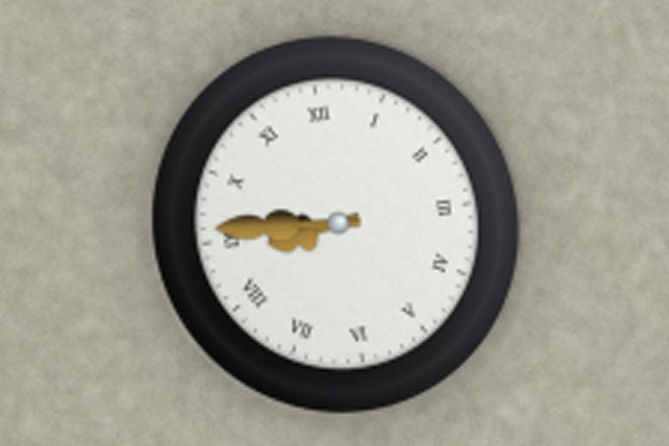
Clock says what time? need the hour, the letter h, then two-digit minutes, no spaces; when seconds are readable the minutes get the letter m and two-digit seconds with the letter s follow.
8h46
